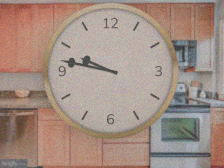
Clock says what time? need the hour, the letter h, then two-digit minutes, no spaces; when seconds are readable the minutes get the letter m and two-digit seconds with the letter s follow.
9h47
